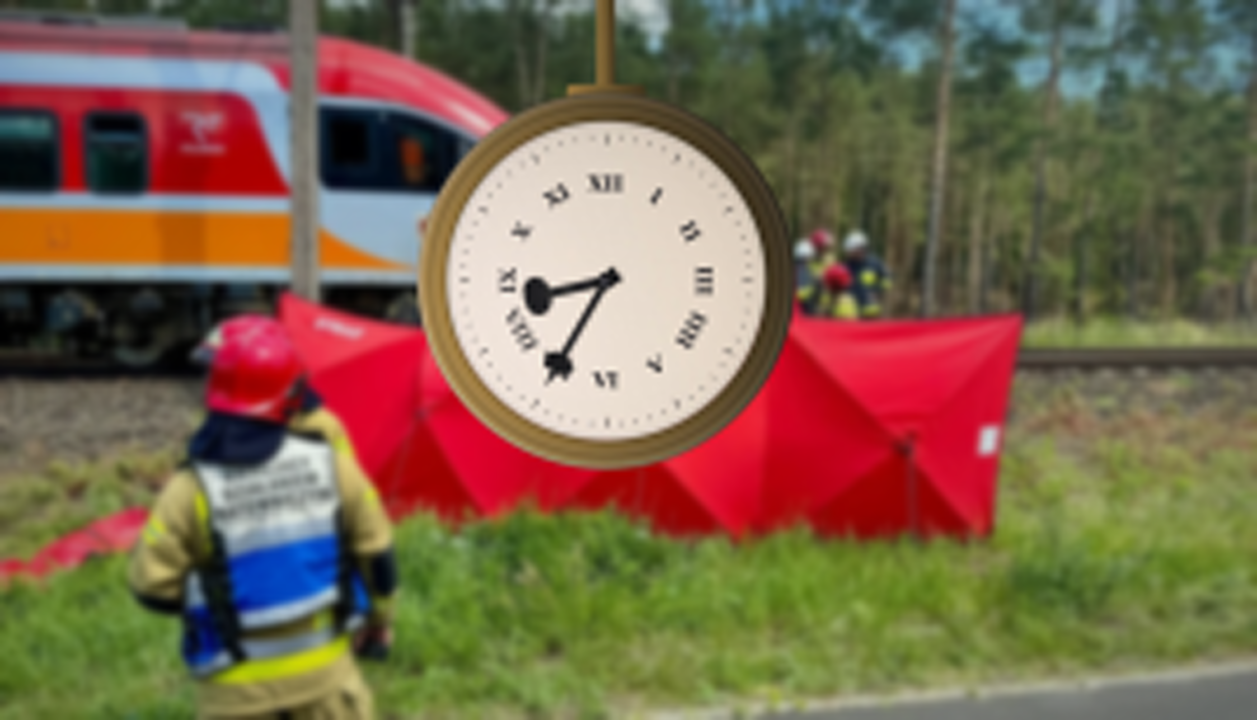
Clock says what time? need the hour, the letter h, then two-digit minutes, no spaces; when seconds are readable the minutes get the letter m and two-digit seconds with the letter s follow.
8h35
